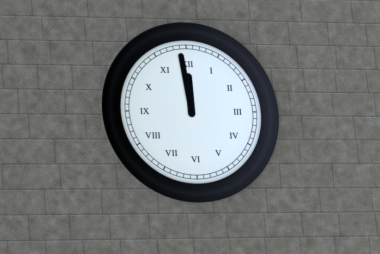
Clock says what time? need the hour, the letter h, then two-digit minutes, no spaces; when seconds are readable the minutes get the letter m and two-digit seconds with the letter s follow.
11h59
